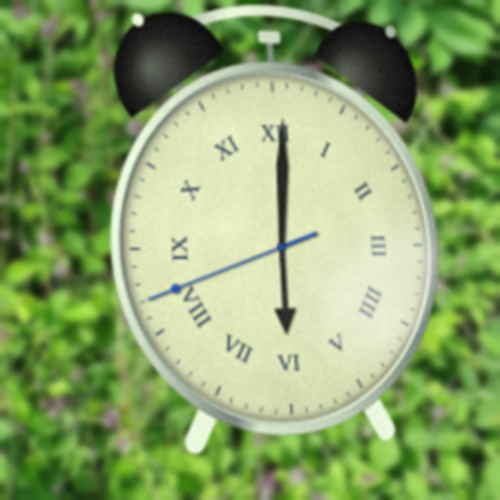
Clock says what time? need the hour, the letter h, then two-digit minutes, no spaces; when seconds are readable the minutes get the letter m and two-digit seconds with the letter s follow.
6h00m42s
